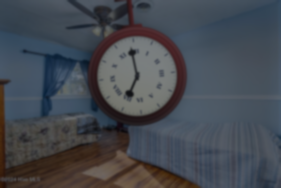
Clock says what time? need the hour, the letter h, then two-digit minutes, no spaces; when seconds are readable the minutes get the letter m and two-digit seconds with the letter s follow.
6h59
